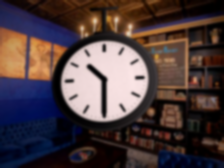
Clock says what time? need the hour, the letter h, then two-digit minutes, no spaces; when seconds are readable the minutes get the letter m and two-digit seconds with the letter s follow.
10h30
